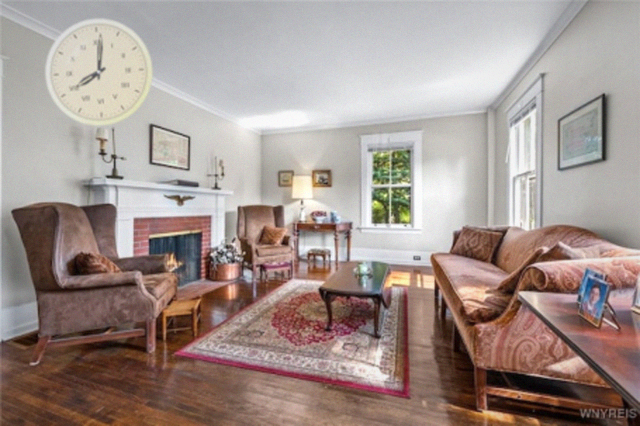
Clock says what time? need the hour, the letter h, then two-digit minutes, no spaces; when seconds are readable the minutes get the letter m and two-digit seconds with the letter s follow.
8h01
